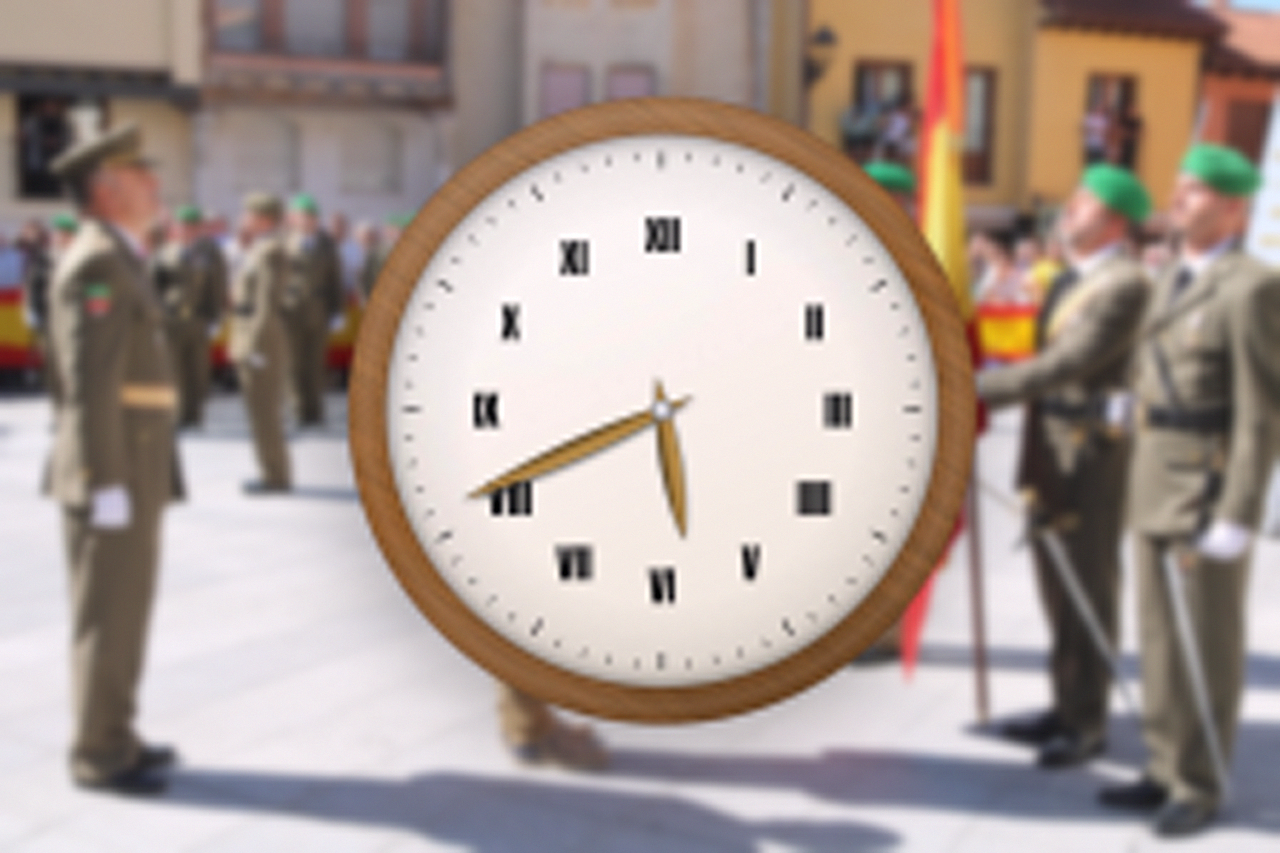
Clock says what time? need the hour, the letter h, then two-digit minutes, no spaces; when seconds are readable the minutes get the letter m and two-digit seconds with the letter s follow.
5h41
